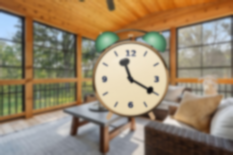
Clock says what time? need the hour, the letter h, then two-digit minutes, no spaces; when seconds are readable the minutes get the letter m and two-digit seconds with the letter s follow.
11h20
